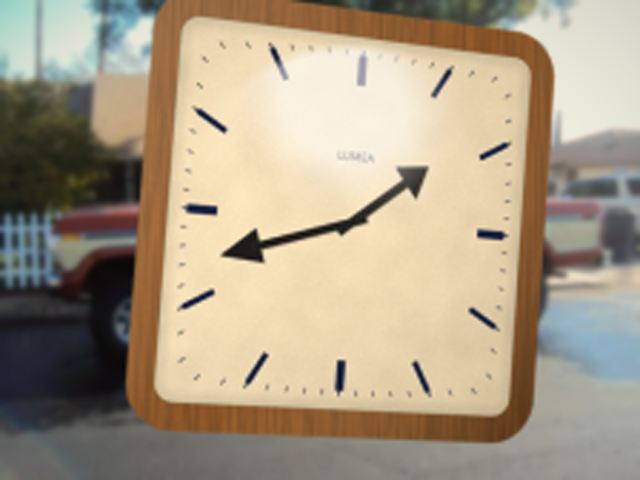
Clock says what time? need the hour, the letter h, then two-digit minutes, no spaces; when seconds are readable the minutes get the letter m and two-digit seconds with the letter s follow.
1h42
